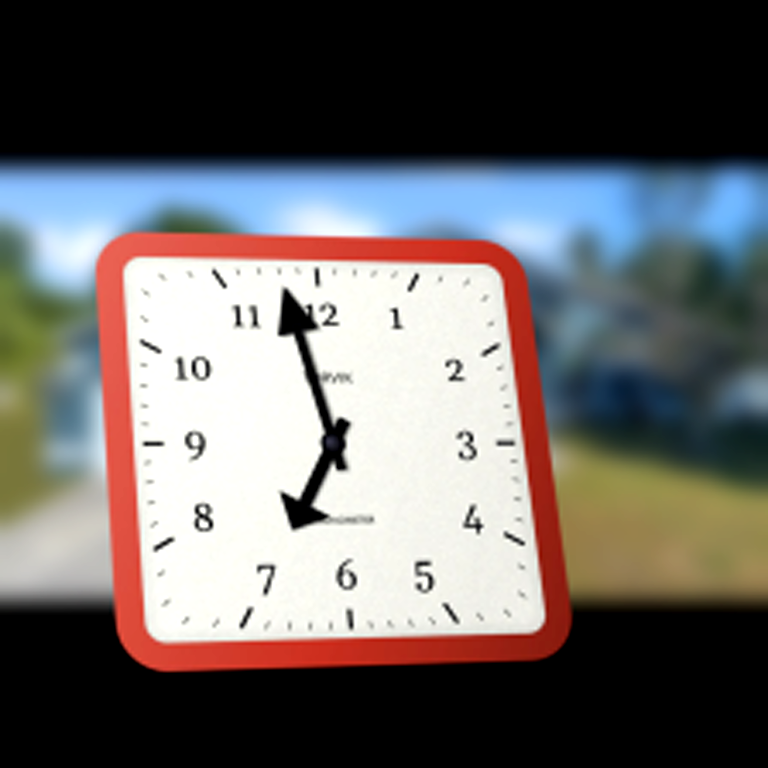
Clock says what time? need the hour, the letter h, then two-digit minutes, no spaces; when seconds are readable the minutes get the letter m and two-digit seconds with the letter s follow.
6h58
